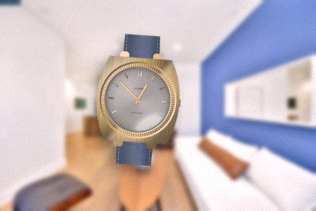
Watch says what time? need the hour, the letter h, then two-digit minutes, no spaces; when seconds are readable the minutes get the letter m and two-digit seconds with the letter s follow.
12h52
